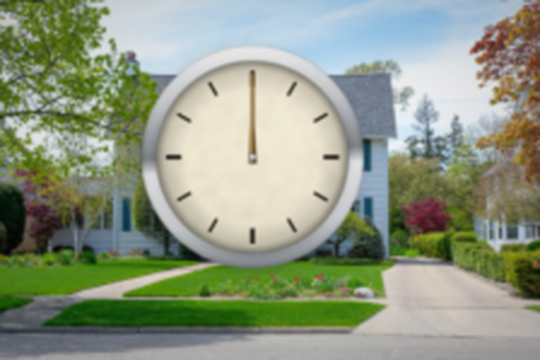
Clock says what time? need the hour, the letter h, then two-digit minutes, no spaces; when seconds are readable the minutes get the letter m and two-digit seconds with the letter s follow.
12h00
